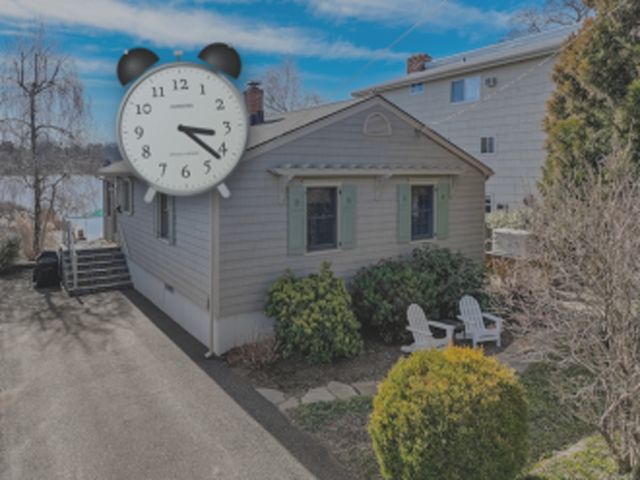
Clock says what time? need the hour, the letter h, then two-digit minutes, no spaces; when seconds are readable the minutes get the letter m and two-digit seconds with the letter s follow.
3h22
